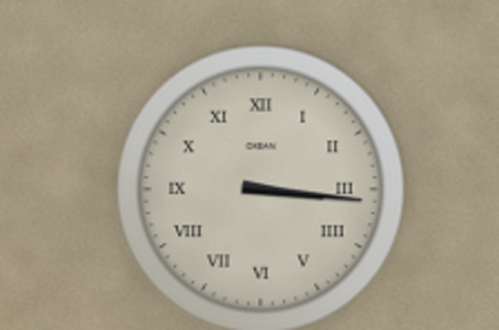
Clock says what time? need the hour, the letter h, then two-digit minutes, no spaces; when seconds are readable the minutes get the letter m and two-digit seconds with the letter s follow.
3h16
